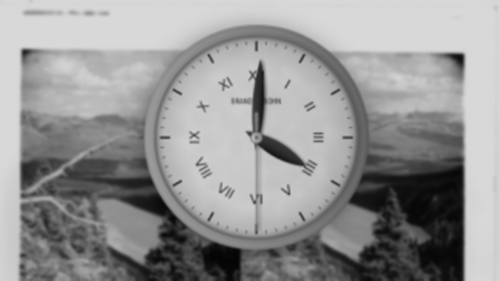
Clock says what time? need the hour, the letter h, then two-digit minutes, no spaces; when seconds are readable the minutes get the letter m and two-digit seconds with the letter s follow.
4h00m30s
